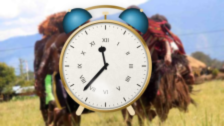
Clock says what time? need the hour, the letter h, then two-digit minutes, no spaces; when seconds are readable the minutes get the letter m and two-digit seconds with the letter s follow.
11h37
